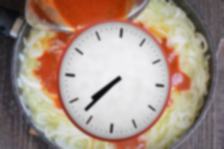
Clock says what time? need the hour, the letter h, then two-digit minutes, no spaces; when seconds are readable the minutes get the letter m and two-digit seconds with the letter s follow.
7h37
